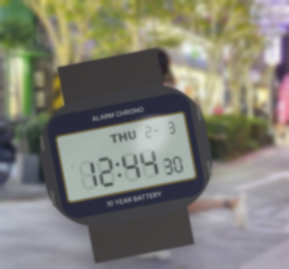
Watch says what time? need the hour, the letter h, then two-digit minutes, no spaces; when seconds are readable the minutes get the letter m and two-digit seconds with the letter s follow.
12h44m30s
